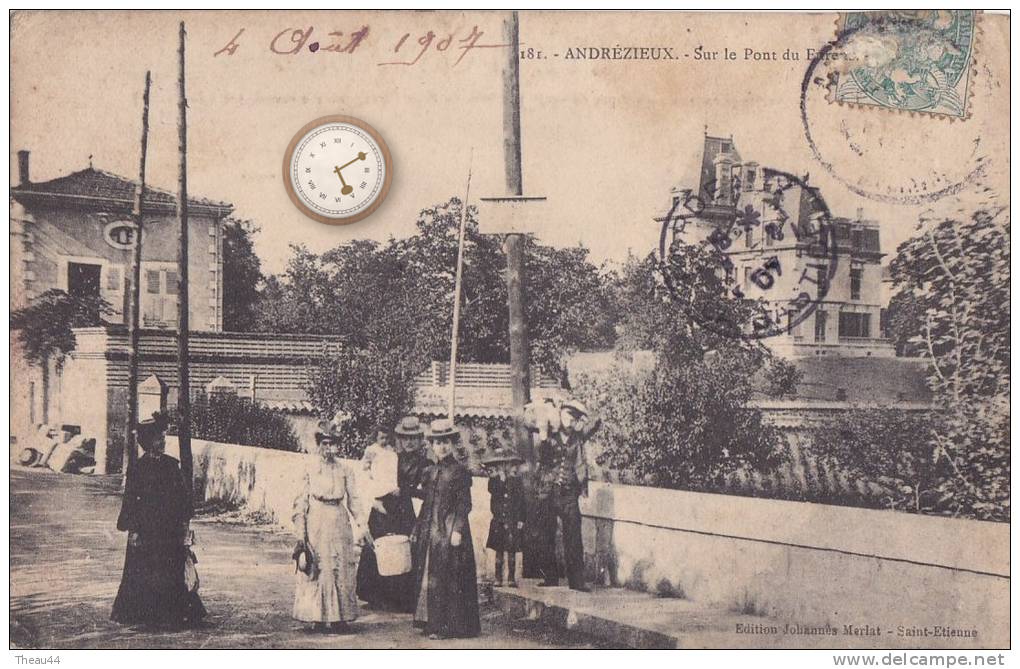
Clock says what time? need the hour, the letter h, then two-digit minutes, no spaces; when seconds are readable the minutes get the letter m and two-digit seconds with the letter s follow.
5h10
